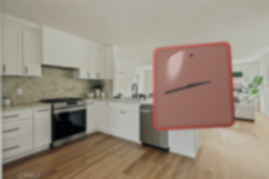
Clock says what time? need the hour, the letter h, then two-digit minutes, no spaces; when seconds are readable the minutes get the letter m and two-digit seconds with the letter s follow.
2h43
